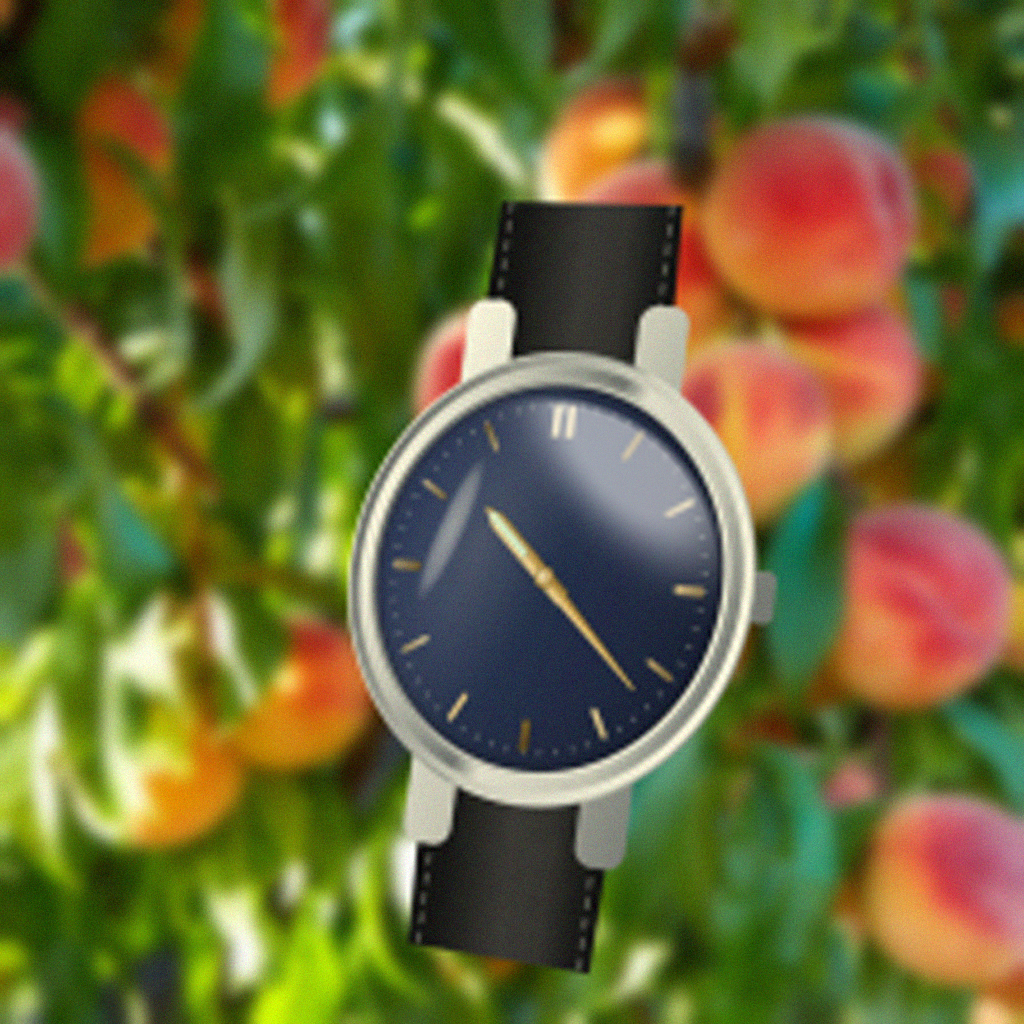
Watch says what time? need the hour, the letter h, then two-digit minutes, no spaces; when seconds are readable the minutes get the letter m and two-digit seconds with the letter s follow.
10h22
